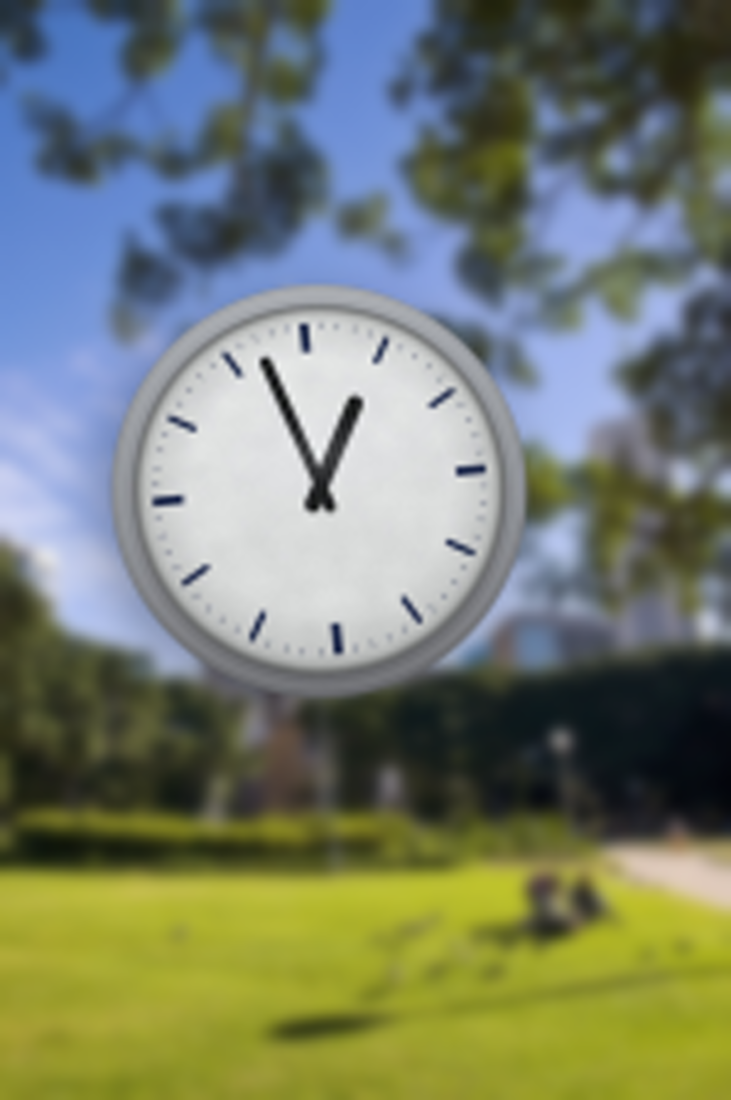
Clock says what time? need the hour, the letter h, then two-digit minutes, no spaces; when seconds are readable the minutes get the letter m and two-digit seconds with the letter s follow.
12h57
